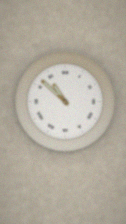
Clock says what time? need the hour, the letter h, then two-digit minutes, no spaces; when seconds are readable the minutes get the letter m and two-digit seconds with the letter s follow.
10h52
